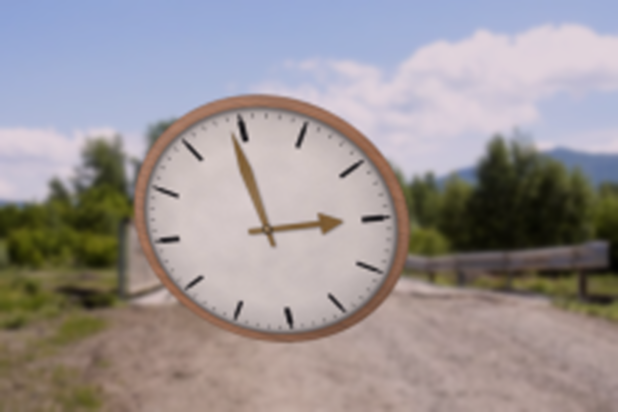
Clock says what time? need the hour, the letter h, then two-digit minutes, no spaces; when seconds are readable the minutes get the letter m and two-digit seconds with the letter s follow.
2h59
